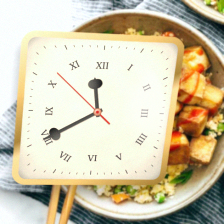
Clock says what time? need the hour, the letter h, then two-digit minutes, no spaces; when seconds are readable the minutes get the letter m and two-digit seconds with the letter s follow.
11h39m52s
